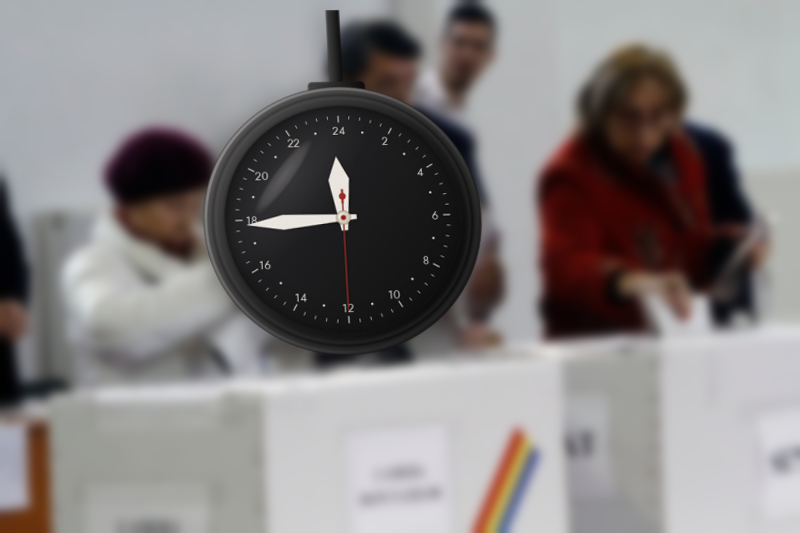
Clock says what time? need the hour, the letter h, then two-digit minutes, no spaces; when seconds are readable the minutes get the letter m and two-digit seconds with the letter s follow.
23h44m30s
